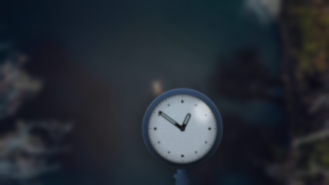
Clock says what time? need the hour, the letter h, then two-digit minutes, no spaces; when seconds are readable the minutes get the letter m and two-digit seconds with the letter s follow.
12h51
